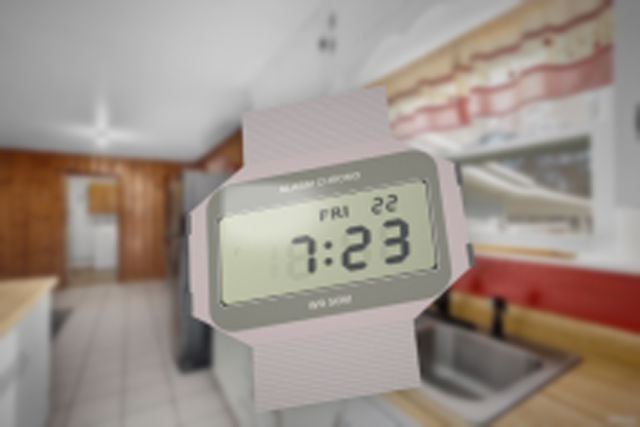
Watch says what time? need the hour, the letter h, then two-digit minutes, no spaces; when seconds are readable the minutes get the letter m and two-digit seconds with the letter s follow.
7h23
